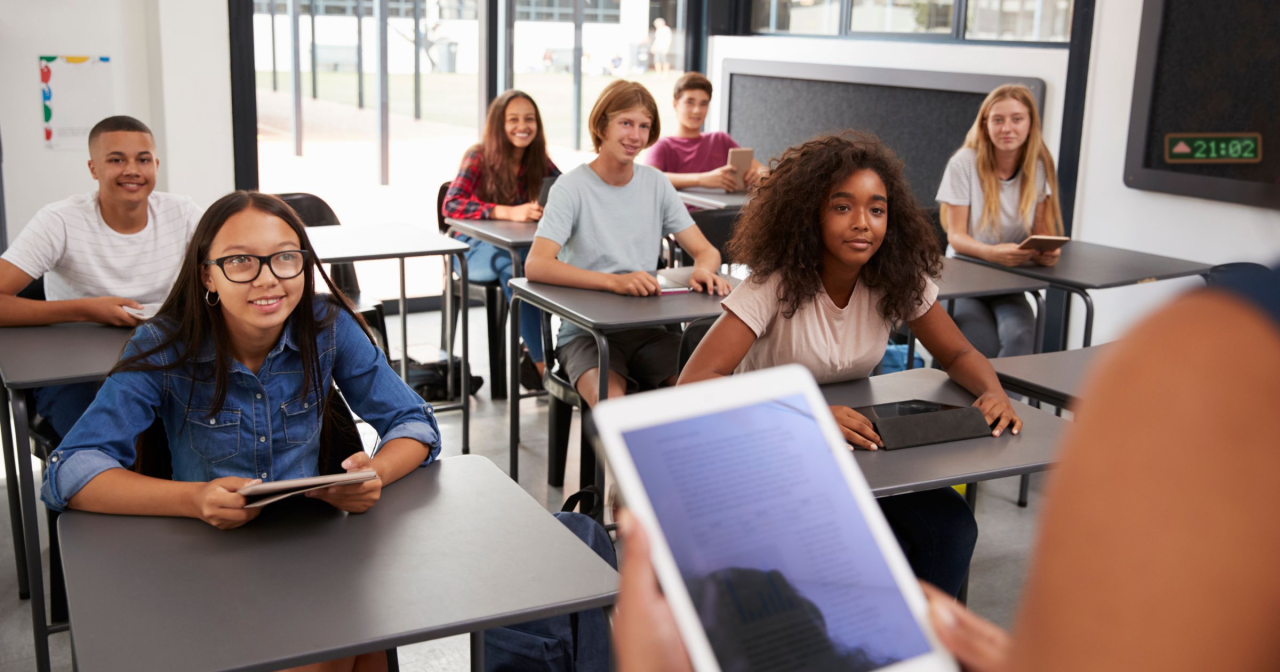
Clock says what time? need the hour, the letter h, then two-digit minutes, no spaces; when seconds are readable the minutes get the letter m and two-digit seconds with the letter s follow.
21h02
